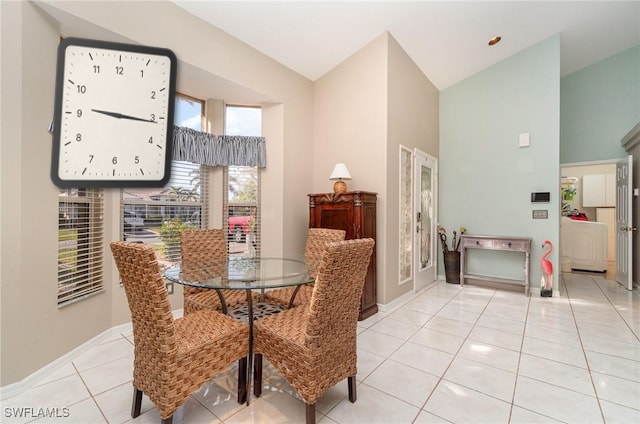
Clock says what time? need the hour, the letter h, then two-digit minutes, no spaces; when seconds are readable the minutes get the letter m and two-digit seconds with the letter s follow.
9h16
